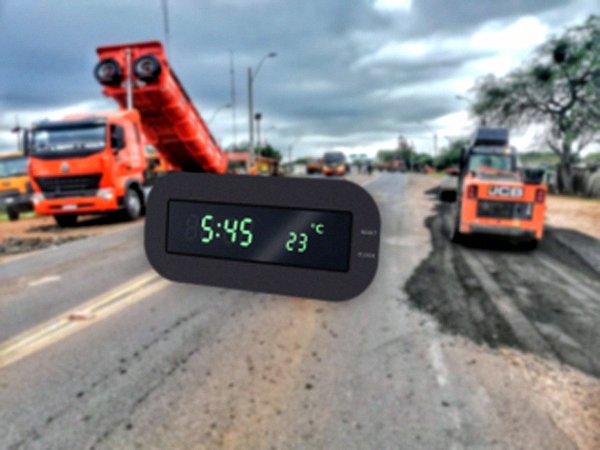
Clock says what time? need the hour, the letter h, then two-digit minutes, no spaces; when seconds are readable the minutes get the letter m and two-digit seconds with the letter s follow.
5h45
